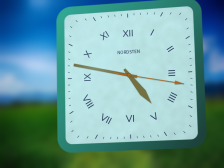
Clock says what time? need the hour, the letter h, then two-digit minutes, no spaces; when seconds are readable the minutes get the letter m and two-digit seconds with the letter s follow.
4h47m17s
